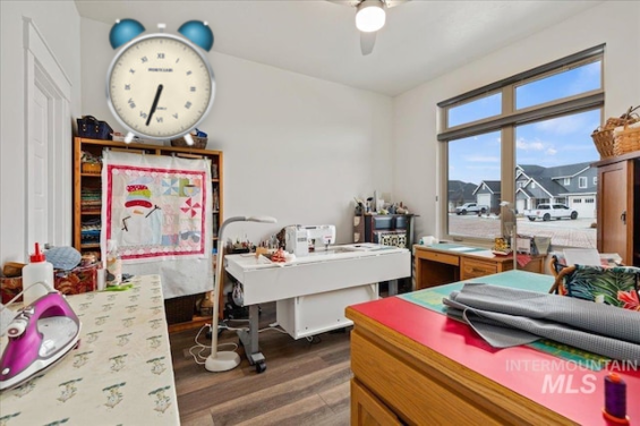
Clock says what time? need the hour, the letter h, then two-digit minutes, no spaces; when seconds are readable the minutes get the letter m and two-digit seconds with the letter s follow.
6h33
